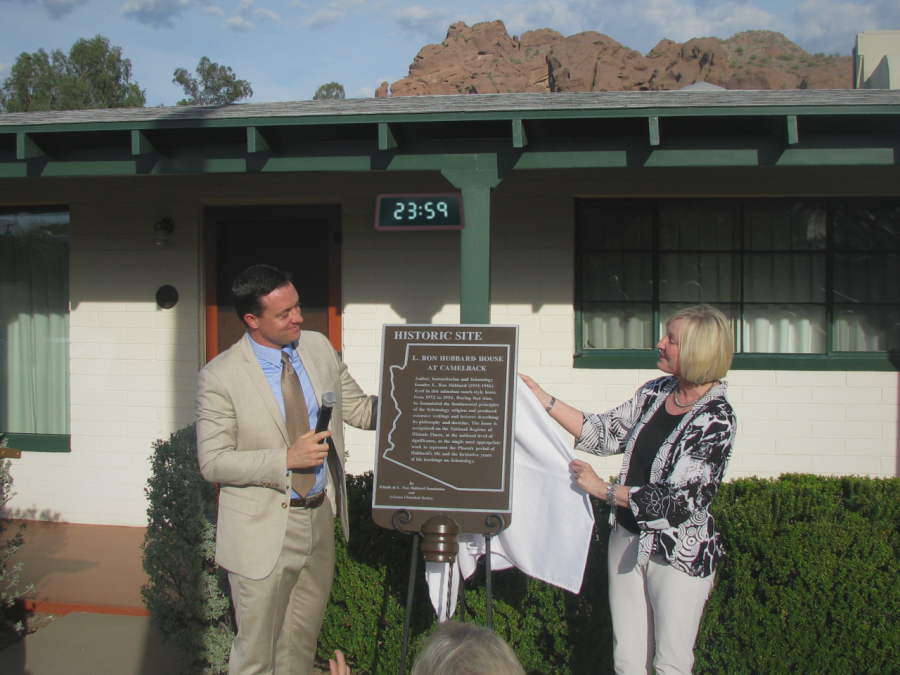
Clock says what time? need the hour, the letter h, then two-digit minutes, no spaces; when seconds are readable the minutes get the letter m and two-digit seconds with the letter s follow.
23h59
